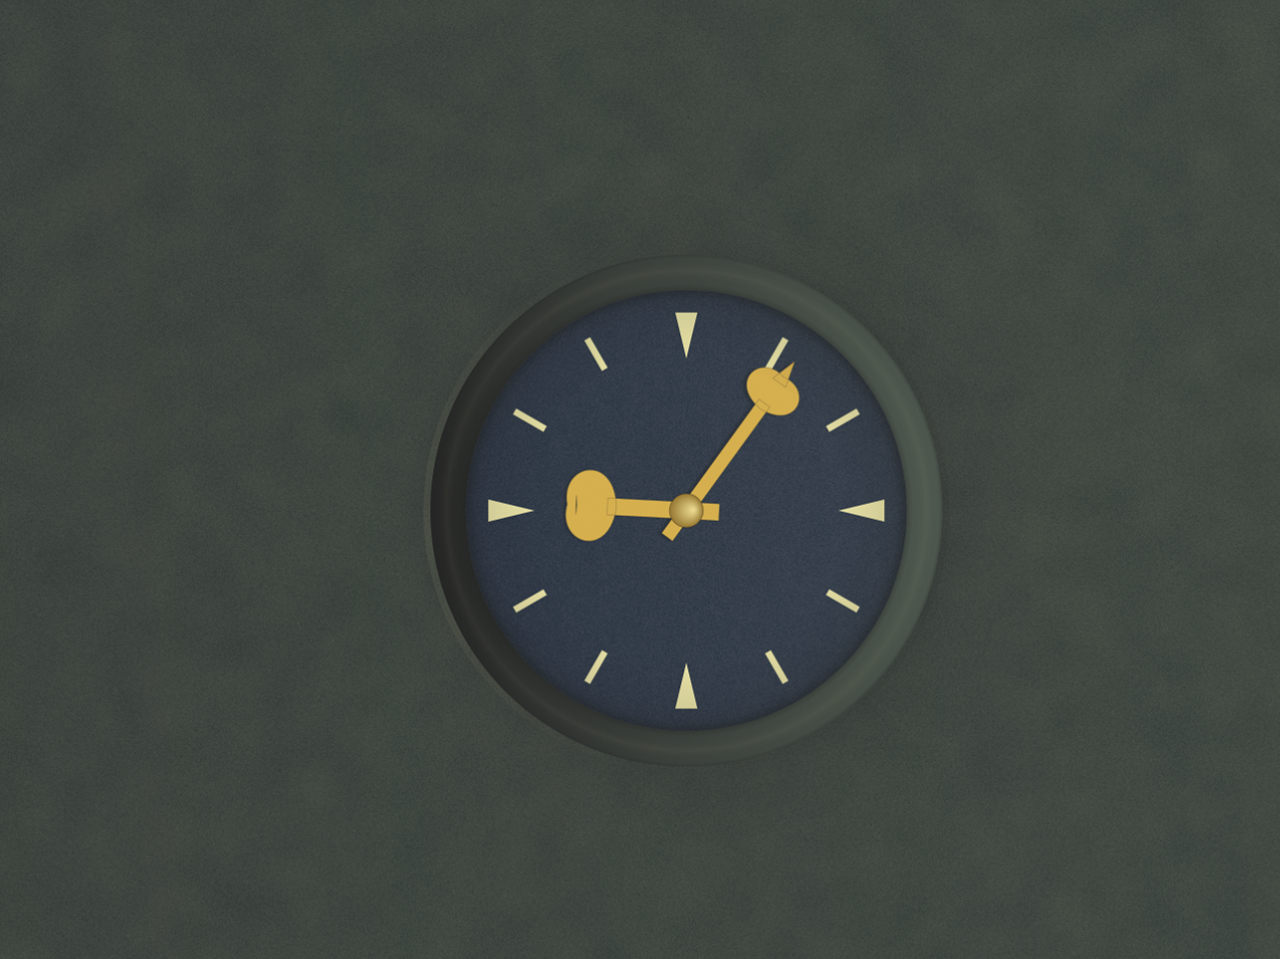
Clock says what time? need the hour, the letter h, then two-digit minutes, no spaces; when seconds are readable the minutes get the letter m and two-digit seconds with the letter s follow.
9h06
